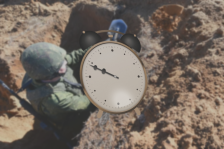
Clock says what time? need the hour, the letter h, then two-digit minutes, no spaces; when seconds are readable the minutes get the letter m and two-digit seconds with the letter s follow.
9h49
